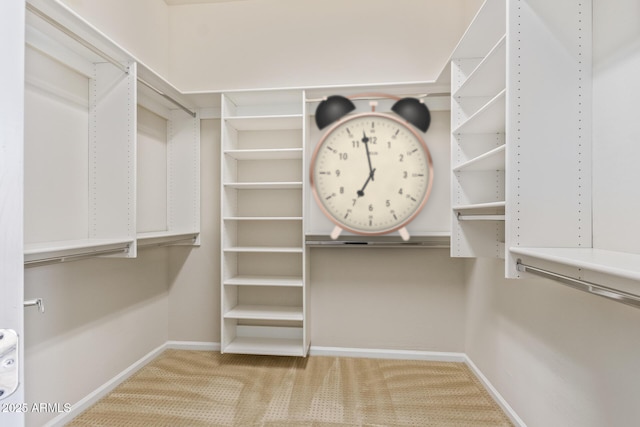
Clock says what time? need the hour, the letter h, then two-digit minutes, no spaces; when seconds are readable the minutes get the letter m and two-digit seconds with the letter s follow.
6h58
